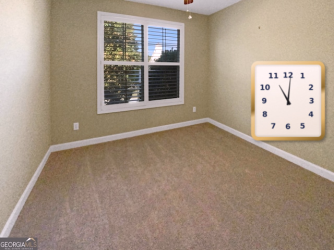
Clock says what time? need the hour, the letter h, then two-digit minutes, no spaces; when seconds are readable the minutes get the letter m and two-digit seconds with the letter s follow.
11h01
